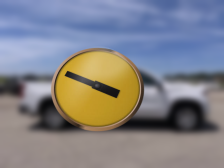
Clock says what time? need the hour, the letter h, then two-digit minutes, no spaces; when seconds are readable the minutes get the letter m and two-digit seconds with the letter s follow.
3h49
